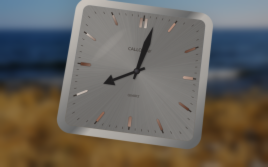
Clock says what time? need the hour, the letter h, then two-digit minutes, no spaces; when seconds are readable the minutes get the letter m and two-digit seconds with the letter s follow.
8h02
